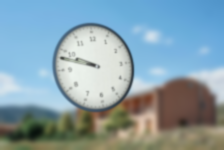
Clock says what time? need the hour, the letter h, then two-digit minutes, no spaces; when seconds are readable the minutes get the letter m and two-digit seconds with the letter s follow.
9h48
